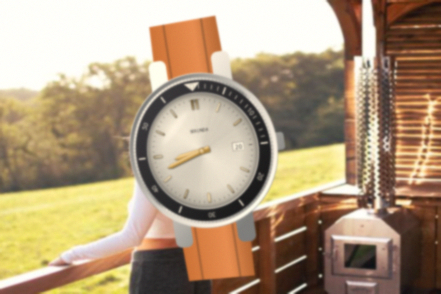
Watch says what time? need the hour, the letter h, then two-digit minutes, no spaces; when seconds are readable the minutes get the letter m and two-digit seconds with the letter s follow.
8h42
